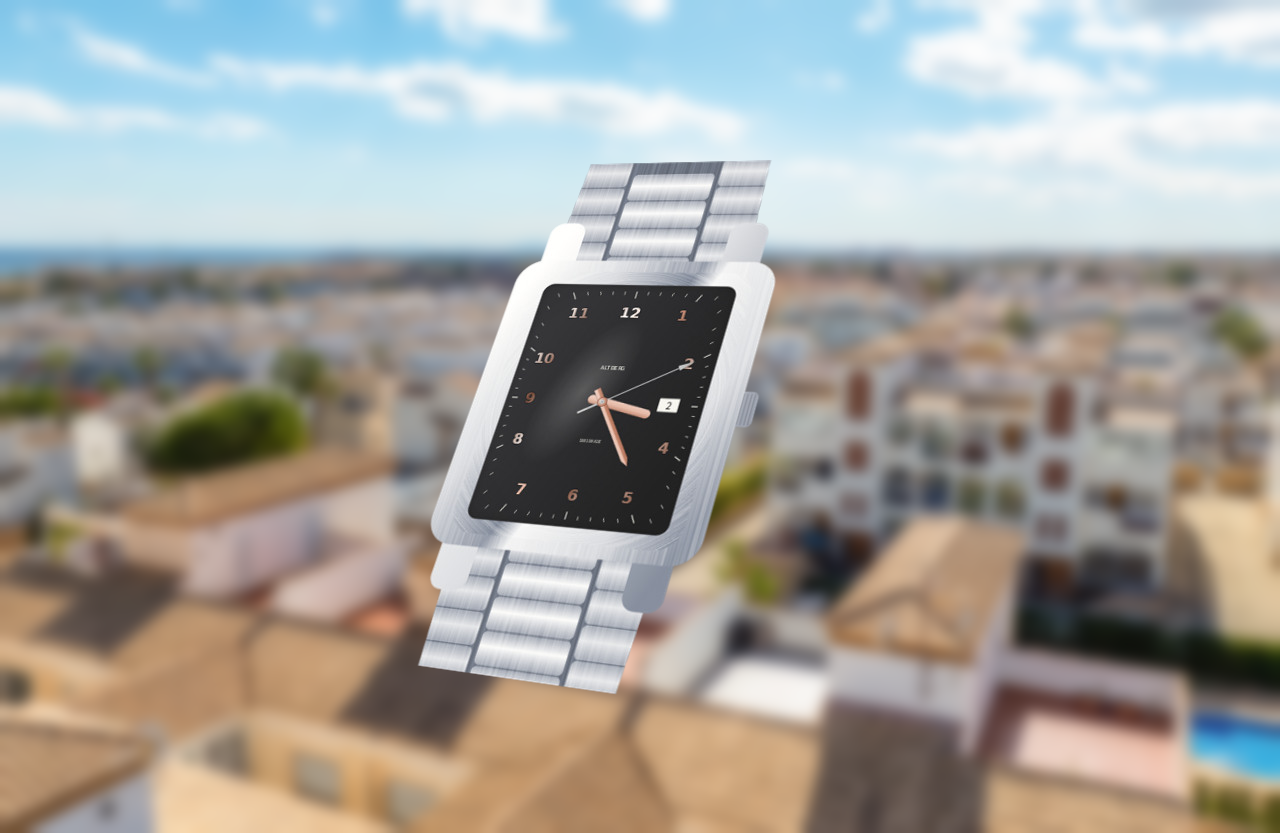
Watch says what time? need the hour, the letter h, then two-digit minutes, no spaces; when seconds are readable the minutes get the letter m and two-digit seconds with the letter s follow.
3h24m10s
